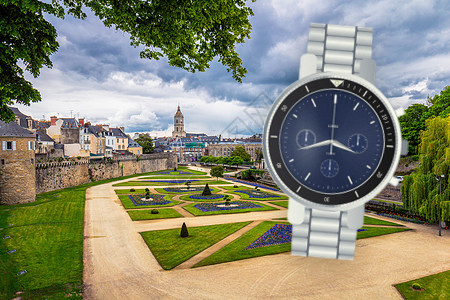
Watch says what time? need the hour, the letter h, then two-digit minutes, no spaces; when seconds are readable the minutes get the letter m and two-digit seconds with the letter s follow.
3h42
